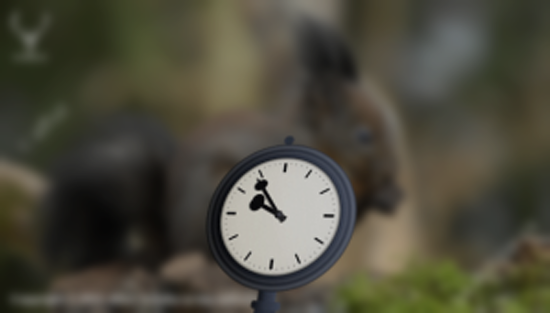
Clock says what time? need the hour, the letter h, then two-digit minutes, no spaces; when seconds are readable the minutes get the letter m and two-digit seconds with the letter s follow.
9h54
